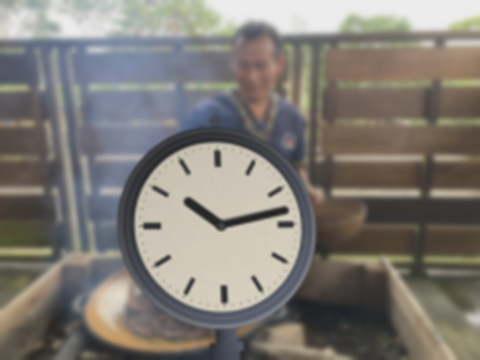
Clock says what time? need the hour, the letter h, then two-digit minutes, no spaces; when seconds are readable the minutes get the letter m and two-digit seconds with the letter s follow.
10h13
